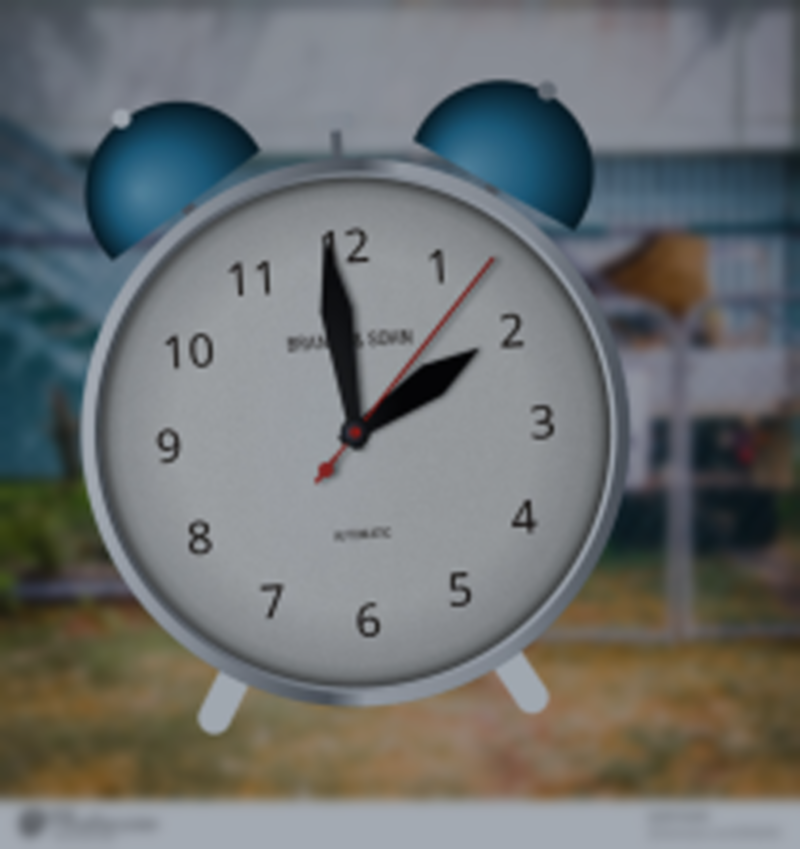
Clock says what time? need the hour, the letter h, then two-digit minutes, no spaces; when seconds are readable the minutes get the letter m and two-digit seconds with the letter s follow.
1h59m07s
